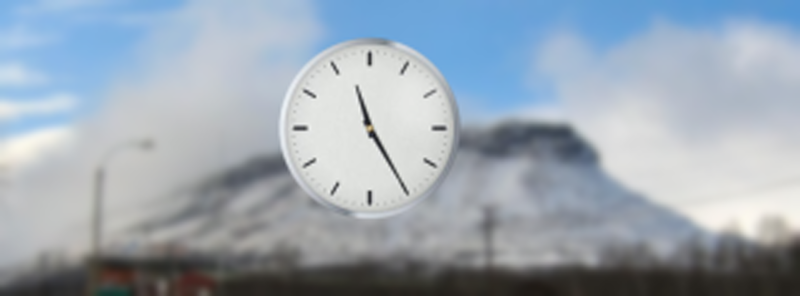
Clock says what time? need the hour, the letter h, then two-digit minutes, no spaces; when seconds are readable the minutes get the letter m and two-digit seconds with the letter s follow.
11h25
